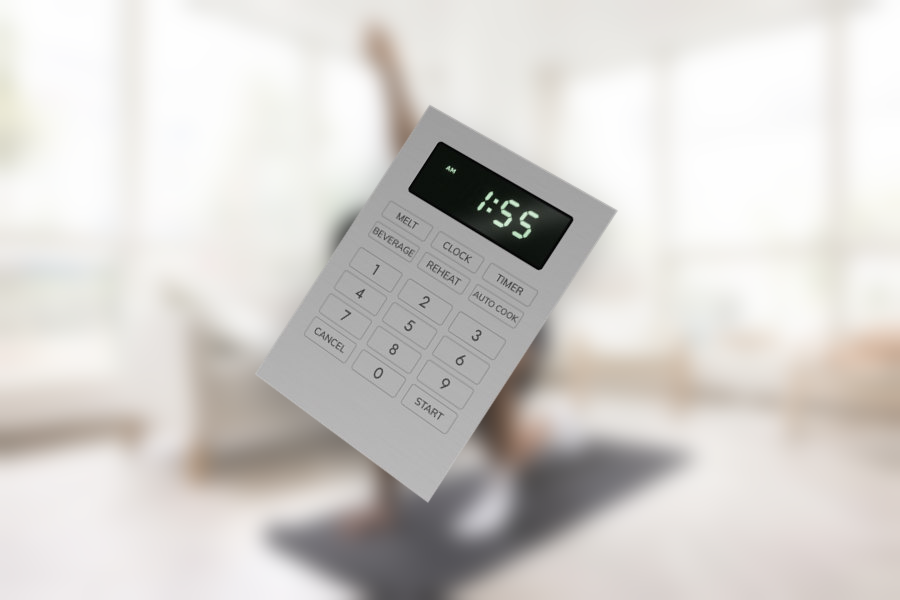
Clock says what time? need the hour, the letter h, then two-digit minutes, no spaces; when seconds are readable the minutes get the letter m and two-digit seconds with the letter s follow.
1h55
